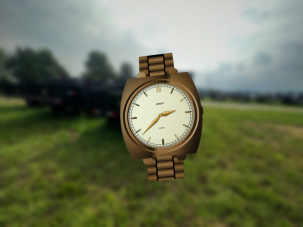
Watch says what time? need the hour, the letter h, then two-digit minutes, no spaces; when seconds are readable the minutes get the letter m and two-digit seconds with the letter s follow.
2h38
